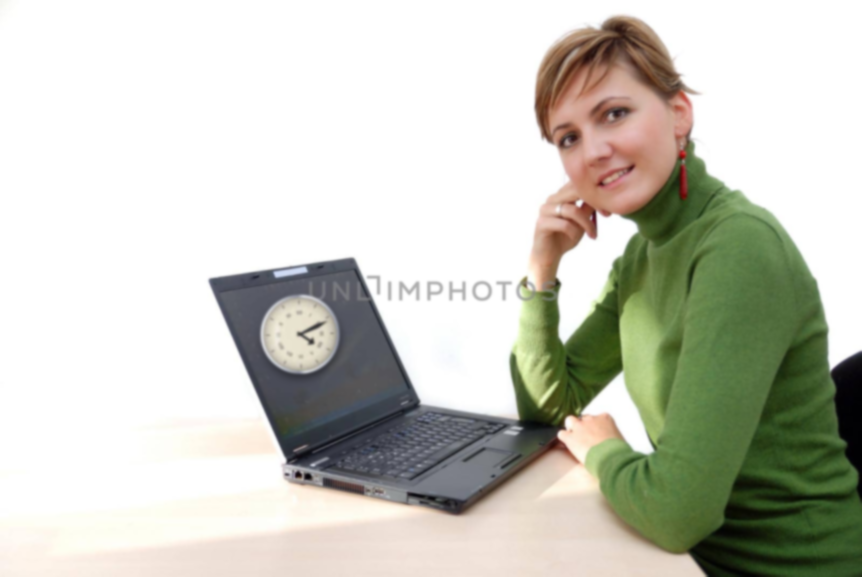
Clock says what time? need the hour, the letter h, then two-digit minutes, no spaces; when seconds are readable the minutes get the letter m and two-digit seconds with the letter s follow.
4h11
